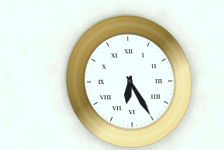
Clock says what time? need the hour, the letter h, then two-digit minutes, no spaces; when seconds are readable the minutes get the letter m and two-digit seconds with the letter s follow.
6h25
